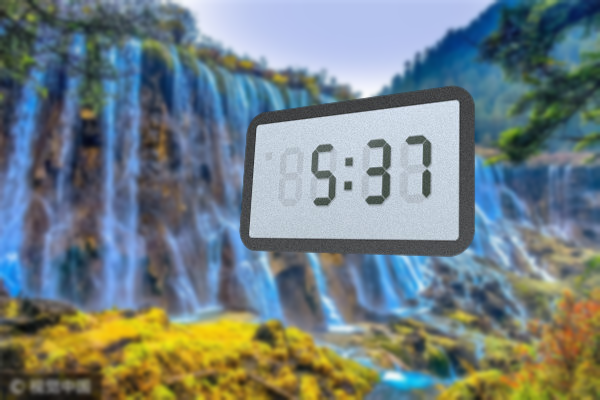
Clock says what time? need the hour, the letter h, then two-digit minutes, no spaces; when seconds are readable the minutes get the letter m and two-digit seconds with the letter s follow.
5h37
